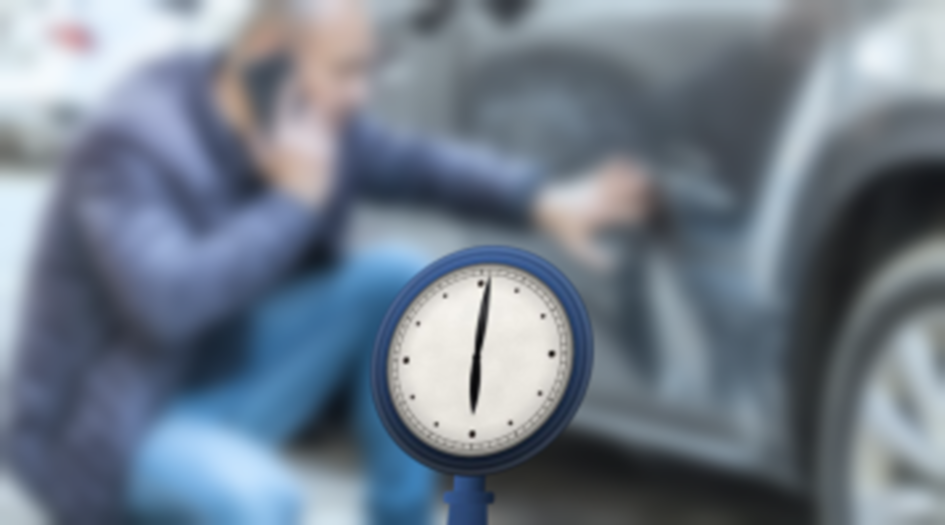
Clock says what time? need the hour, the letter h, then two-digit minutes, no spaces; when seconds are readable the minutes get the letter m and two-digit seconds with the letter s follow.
6h01
